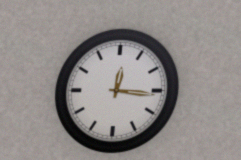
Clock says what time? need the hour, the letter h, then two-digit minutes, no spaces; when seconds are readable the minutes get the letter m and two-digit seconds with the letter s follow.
12h16
